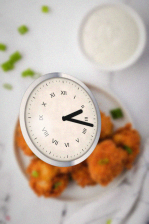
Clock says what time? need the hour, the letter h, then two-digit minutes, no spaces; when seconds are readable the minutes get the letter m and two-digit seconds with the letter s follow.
2h17
